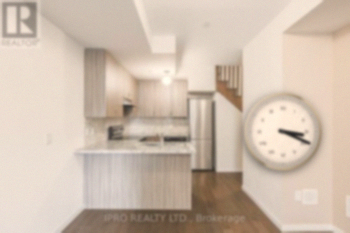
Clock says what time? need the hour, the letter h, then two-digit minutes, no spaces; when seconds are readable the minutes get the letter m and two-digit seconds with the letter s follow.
3h19
